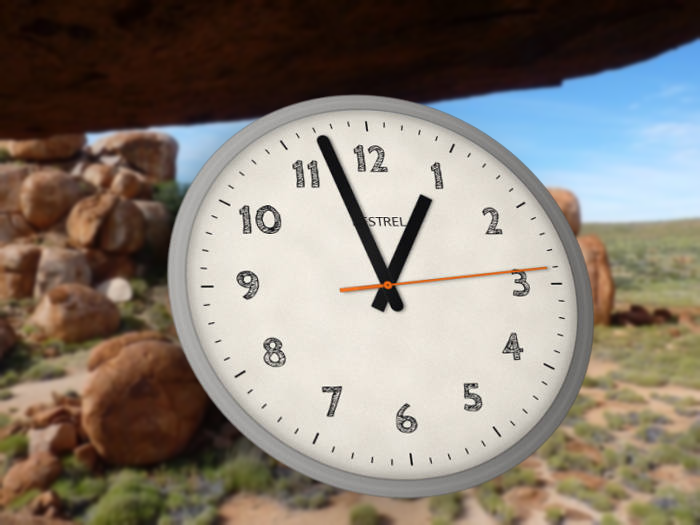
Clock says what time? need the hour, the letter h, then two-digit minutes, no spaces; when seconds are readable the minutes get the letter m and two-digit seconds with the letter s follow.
12h57m14s
